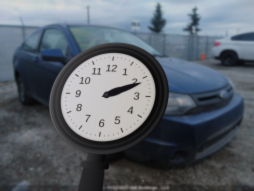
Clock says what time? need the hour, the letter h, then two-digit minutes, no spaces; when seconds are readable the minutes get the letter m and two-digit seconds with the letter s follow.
2h11
